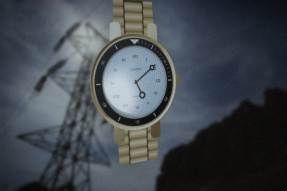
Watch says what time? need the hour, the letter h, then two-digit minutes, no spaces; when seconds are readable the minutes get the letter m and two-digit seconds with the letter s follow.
5h09
